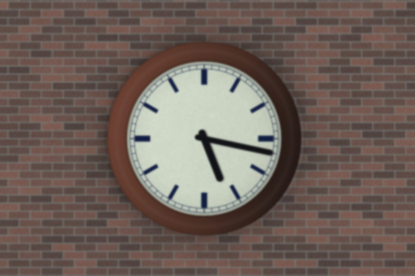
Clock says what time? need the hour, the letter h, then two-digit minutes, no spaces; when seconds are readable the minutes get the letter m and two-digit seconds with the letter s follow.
5h17
